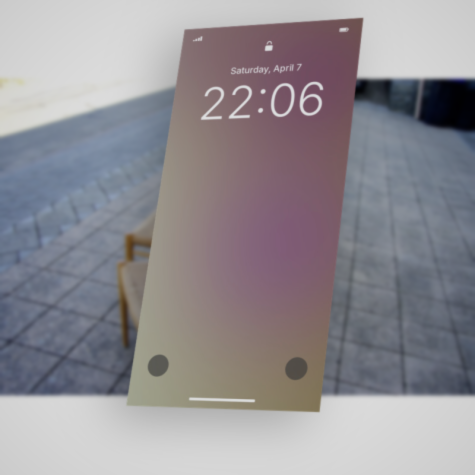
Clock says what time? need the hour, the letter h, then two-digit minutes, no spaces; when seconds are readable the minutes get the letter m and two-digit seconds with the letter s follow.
22h06
